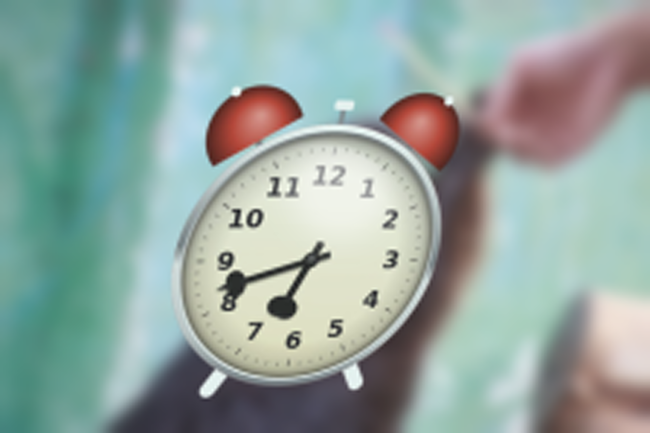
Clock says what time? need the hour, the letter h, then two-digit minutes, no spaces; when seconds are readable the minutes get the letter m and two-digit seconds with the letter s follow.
6h42
